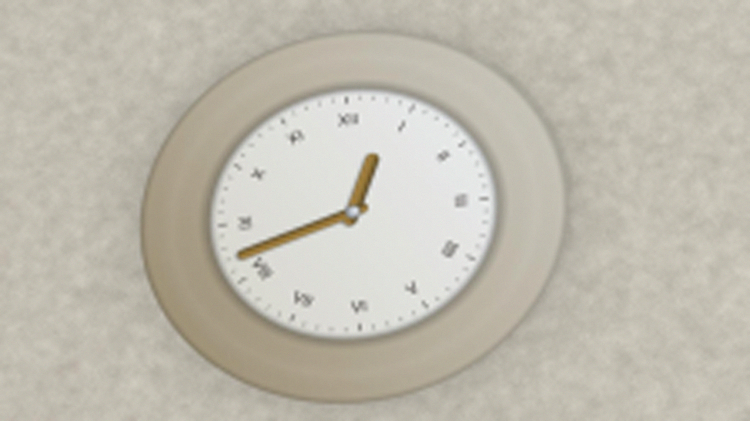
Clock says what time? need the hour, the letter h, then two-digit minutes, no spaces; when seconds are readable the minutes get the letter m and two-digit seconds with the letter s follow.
12h42
